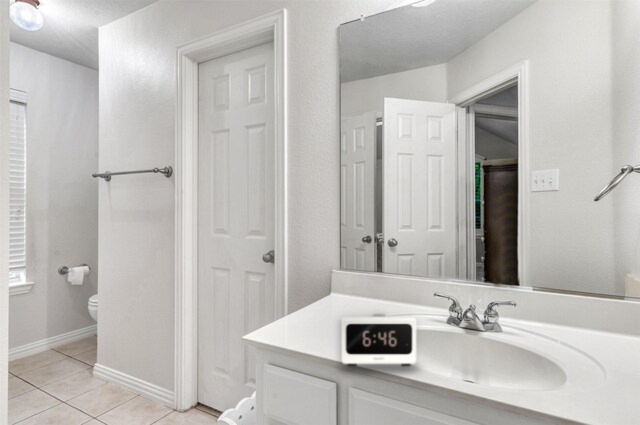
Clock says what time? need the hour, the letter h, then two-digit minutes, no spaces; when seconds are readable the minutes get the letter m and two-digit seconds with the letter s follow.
6h46
